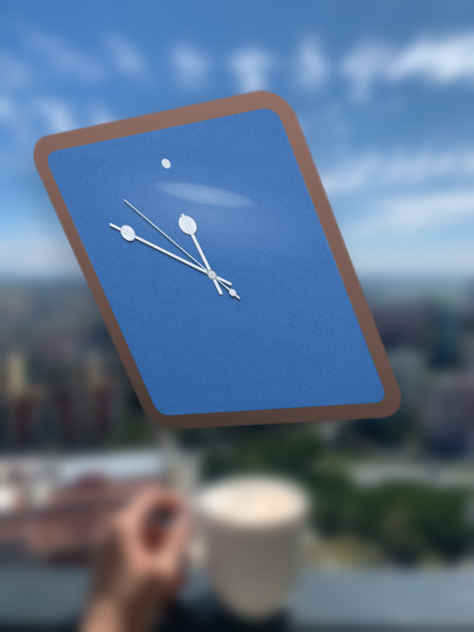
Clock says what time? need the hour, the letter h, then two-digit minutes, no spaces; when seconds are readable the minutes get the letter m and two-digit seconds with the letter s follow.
11h50m54s
